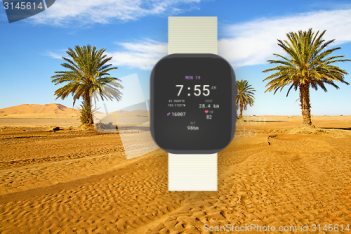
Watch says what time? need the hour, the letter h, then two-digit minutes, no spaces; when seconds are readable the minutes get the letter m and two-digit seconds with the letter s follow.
7h55
